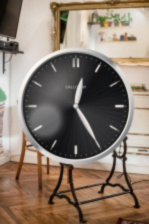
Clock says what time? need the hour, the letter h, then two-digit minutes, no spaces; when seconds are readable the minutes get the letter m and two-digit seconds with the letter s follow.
12h25
